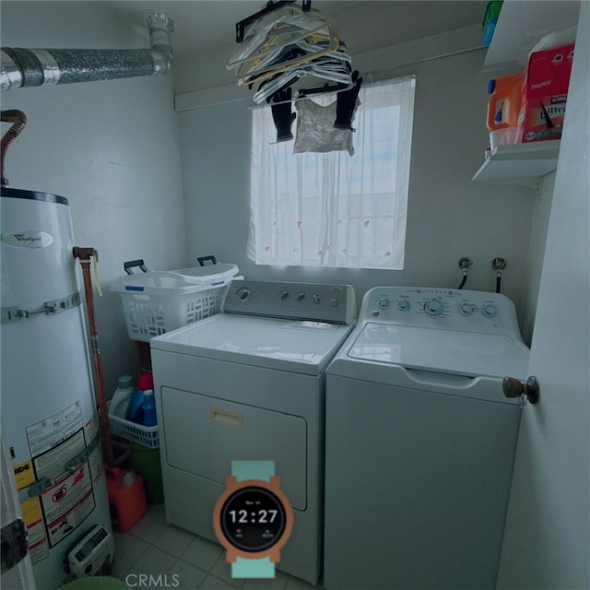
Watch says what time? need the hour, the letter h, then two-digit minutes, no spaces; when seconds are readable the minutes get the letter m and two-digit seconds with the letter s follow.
12h27
